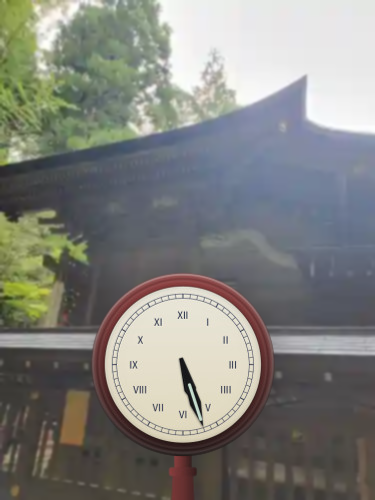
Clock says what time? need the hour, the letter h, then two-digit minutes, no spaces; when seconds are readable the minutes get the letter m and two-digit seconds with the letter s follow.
5h27
